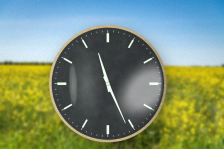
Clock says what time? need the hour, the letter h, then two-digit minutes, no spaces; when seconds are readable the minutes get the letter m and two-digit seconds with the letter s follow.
11h26
